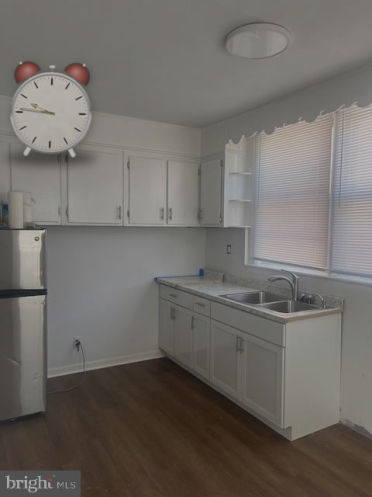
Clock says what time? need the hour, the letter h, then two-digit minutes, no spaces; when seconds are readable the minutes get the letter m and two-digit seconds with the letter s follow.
9h46
